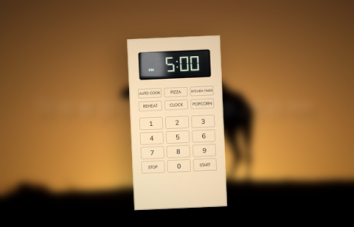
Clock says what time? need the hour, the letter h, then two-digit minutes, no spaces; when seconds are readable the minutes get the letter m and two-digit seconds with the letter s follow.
5h00
